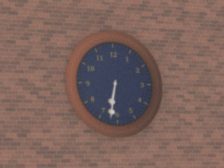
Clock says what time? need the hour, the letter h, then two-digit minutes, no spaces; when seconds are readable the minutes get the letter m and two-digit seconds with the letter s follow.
6h32
